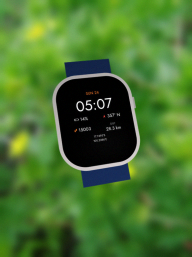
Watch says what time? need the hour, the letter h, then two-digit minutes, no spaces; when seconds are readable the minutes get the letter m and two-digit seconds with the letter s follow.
5h07
